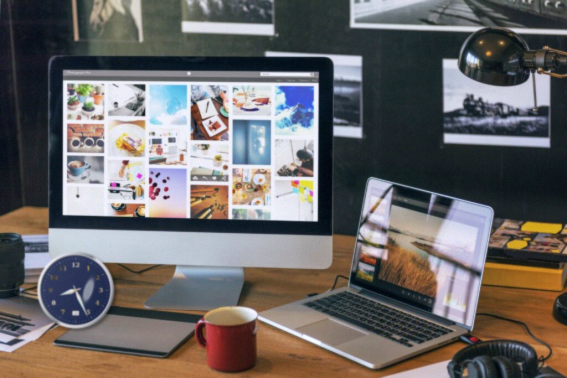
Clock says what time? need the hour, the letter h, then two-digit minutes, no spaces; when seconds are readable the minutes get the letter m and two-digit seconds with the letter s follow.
8h26
